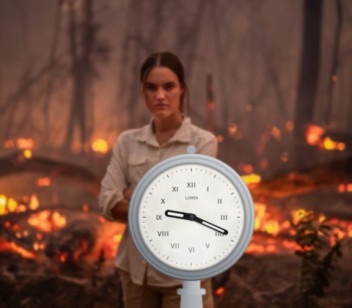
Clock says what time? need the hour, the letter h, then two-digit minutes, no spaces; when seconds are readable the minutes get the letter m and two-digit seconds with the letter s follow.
9h19
